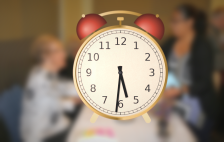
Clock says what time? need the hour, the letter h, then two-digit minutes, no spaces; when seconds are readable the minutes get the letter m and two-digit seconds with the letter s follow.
5h31
